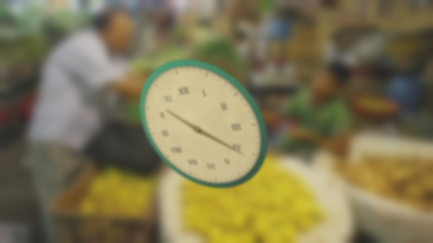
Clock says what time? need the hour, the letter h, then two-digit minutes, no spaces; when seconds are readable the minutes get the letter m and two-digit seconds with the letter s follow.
10h21
